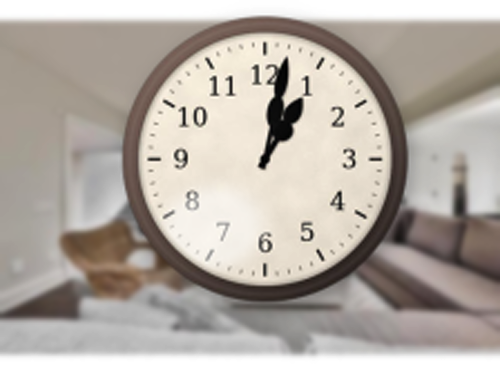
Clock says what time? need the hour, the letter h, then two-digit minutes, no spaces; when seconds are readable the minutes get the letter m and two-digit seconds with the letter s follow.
1h02
